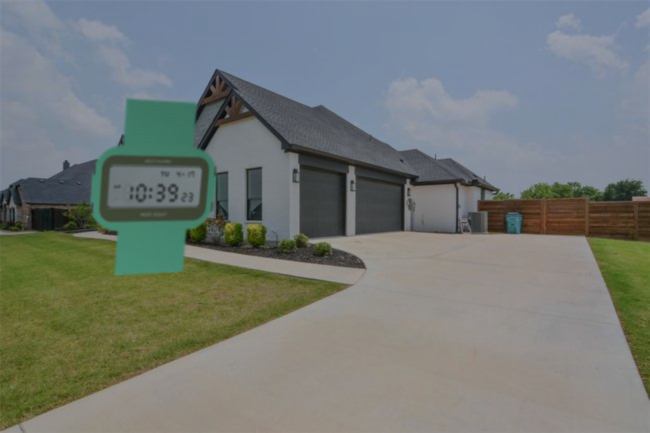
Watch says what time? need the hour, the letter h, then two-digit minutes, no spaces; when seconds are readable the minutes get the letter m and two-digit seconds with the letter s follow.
10h39
